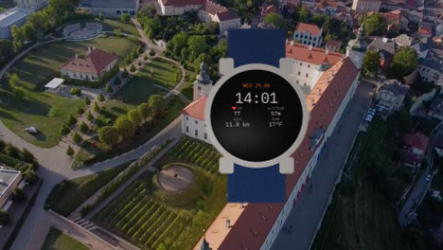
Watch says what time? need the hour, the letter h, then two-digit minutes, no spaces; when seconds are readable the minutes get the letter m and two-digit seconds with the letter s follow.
14h01
